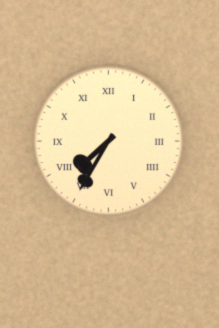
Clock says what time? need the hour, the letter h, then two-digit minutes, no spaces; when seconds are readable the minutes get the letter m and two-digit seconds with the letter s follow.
7h35
